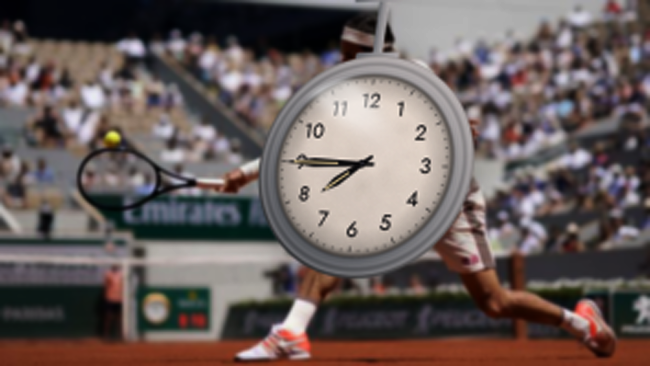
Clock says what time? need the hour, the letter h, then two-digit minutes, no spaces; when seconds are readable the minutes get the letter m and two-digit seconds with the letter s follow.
7h45
